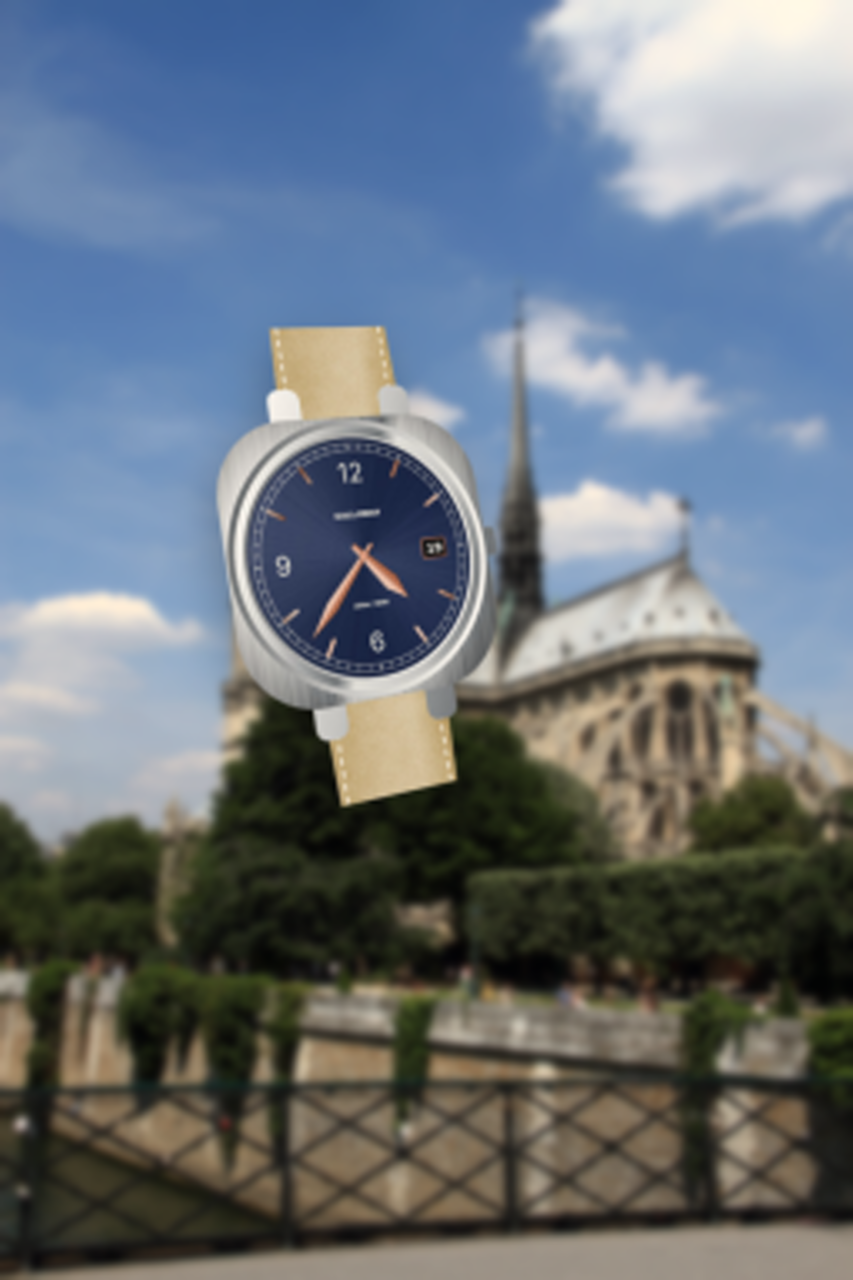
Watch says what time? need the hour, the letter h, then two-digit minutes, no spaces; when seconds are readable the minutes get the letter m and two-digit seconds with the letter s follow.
4h37
